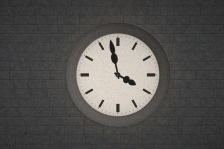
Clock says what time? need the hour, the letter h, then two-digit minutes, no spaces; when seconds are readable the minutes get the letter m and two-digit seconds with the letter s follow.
3h58
